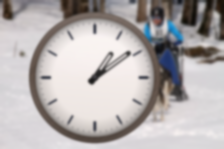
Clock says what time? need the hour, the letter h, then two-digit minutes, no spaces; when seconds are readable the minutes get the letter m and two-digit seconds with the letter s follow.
1h09
